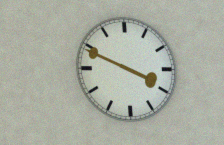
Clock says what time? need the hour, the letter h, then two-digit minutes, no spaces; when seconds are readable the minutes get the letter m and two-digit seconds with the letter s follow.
3h49
